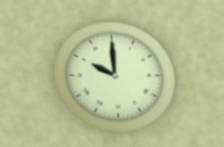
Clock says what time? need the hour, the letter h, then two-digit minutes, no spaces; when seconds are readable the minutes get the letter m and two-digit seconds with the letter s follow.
10h00
